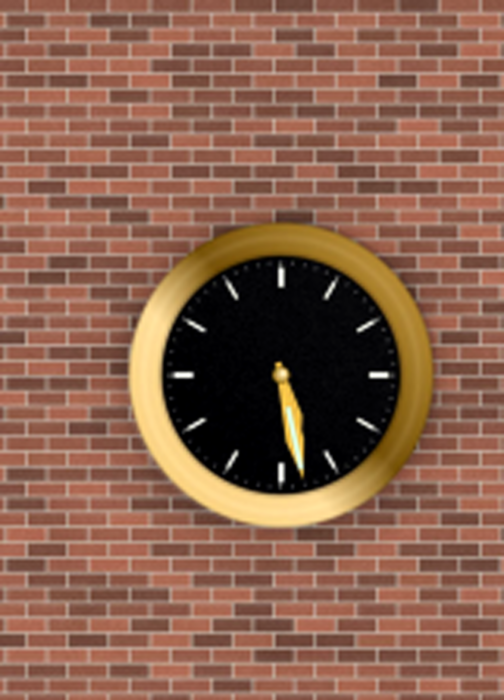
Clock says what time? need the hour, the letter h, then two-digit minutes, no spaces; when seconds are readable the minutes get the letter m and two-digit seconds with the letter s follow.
5h28
